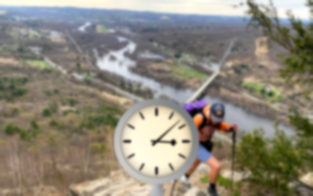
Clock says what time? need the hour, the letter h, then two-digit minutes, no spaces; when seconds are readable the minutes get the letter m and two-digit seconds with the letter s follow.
3h08
